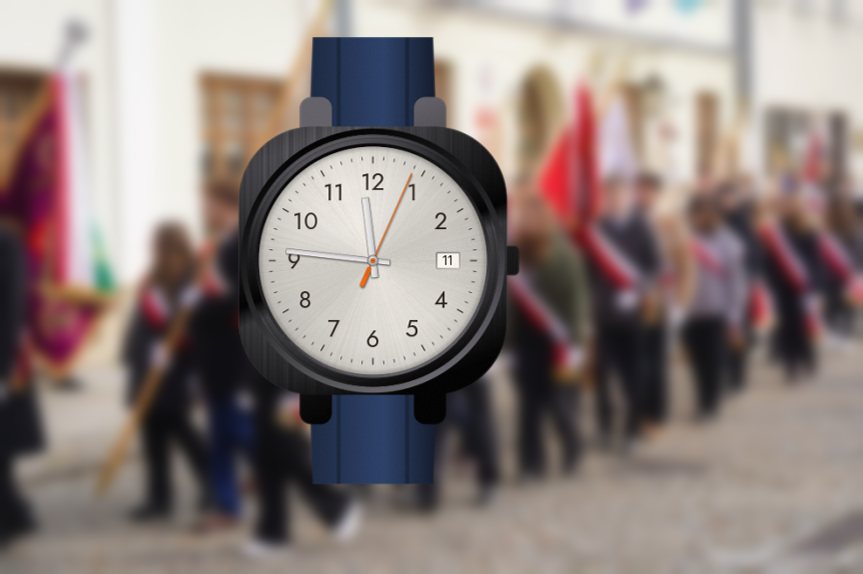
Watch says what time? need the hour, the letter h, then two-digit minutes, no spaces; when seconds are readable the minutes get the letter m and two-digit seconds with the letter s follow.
11h46m04s
